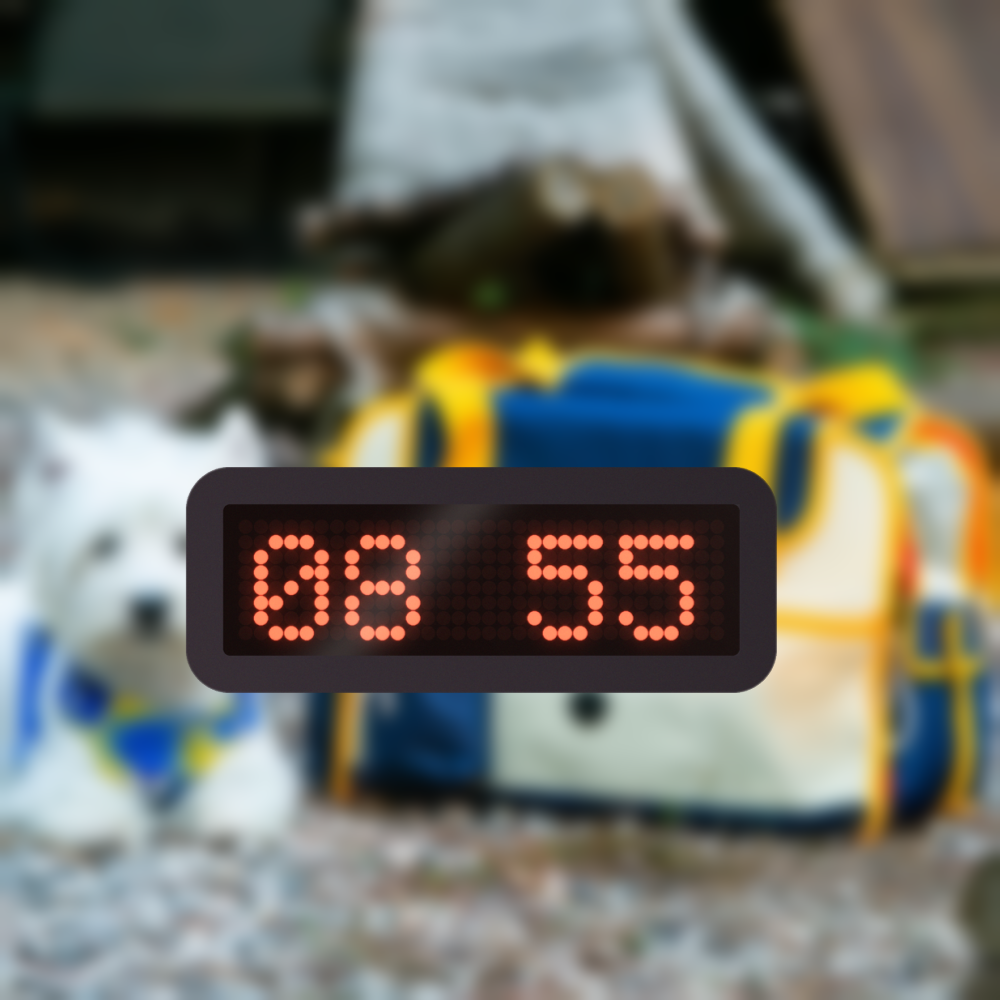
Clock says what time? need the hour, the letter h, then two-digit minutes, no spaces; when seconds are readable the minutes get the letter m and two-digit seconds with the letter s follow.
8h55
